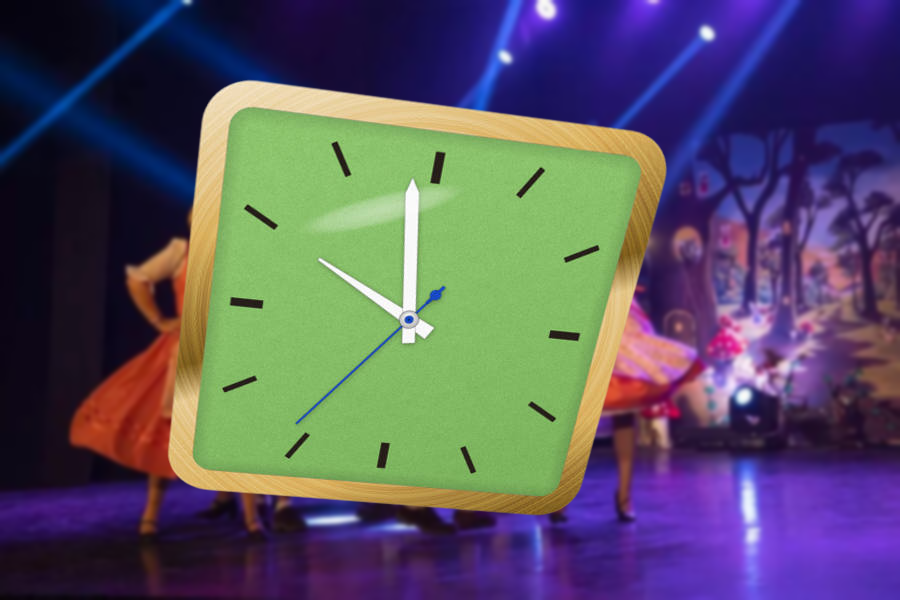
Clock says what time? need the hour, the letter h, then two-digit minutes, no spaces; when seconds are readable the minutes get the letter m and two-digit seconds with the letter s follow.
9h58m36s
